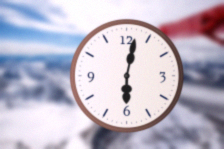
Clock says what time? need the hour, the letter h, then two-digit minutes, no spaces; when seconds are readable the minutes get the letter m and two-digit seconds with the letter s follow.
6h02
